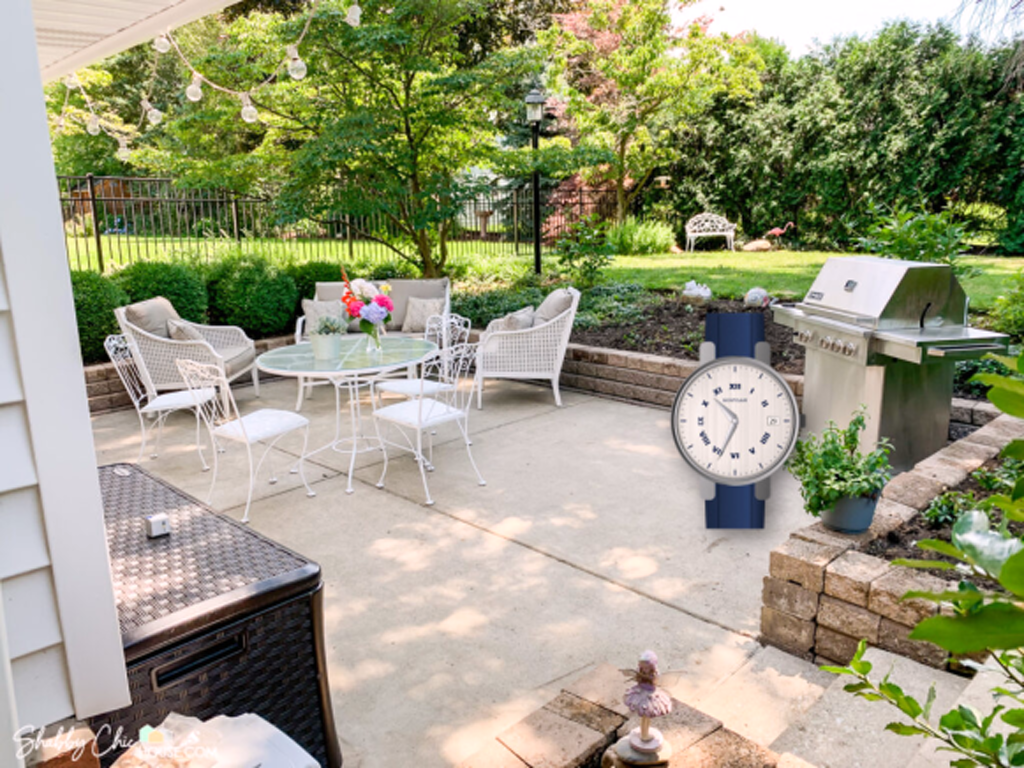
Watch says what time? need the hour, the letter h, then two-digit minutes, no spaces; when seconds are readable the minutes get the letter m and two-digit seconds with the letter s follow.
10h34
